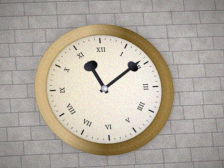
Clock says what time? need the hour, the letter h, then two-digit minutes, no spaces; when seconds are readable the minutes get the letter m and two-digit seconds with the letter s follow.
11h09
